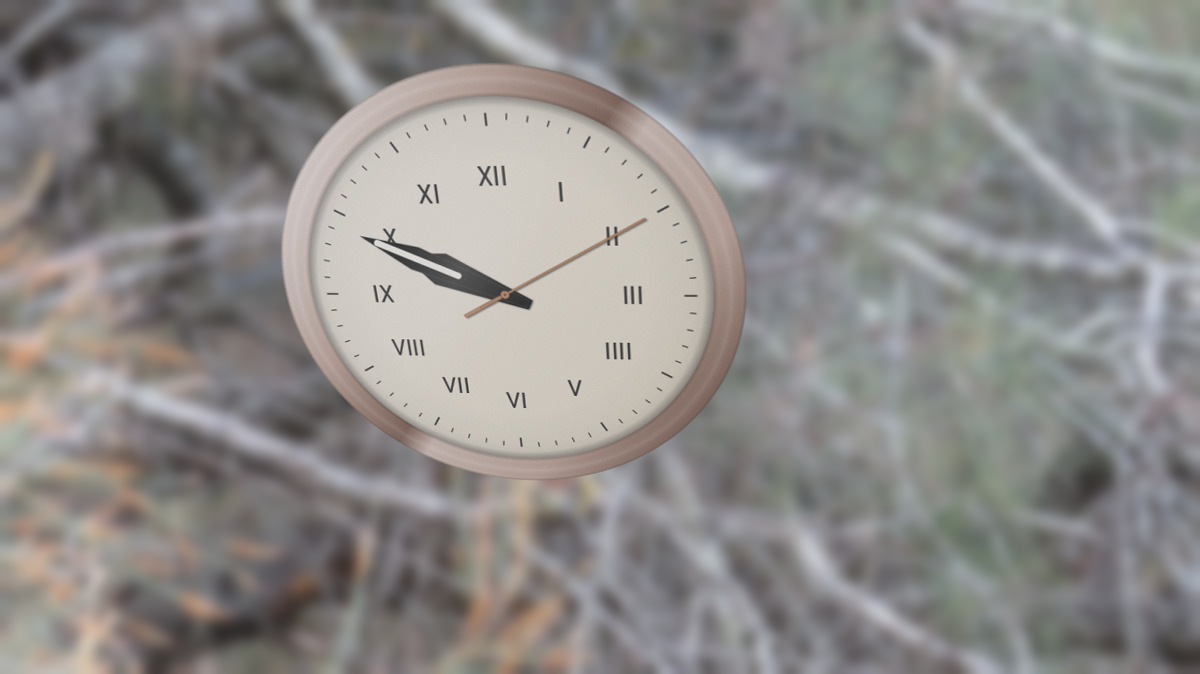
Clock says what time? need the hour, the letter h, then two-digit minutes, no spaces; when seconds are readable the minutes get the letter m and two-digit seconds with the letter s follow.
9h49m10s
